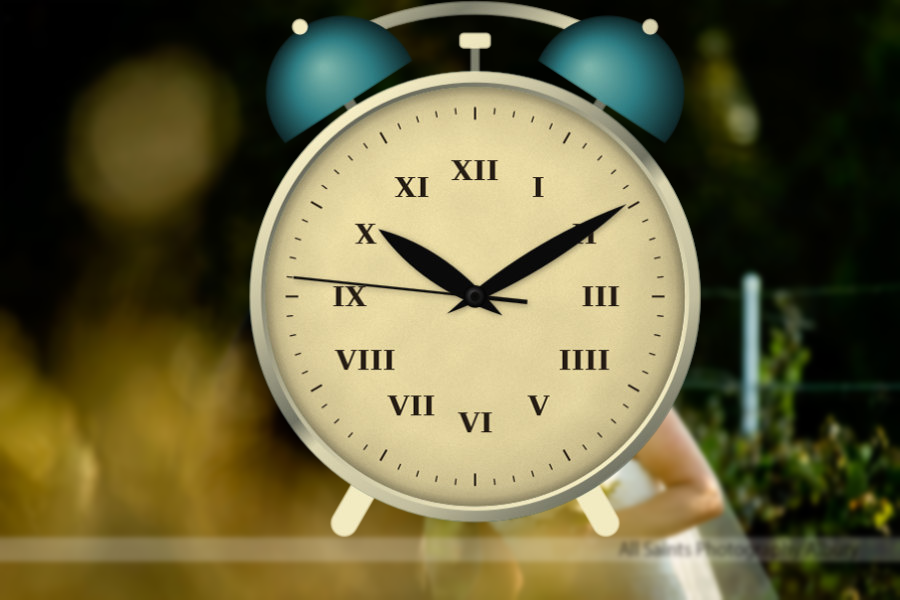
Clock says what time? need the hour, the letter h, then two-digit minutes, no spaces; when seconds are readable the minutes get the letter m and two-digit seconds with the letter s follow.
10h09m46s
